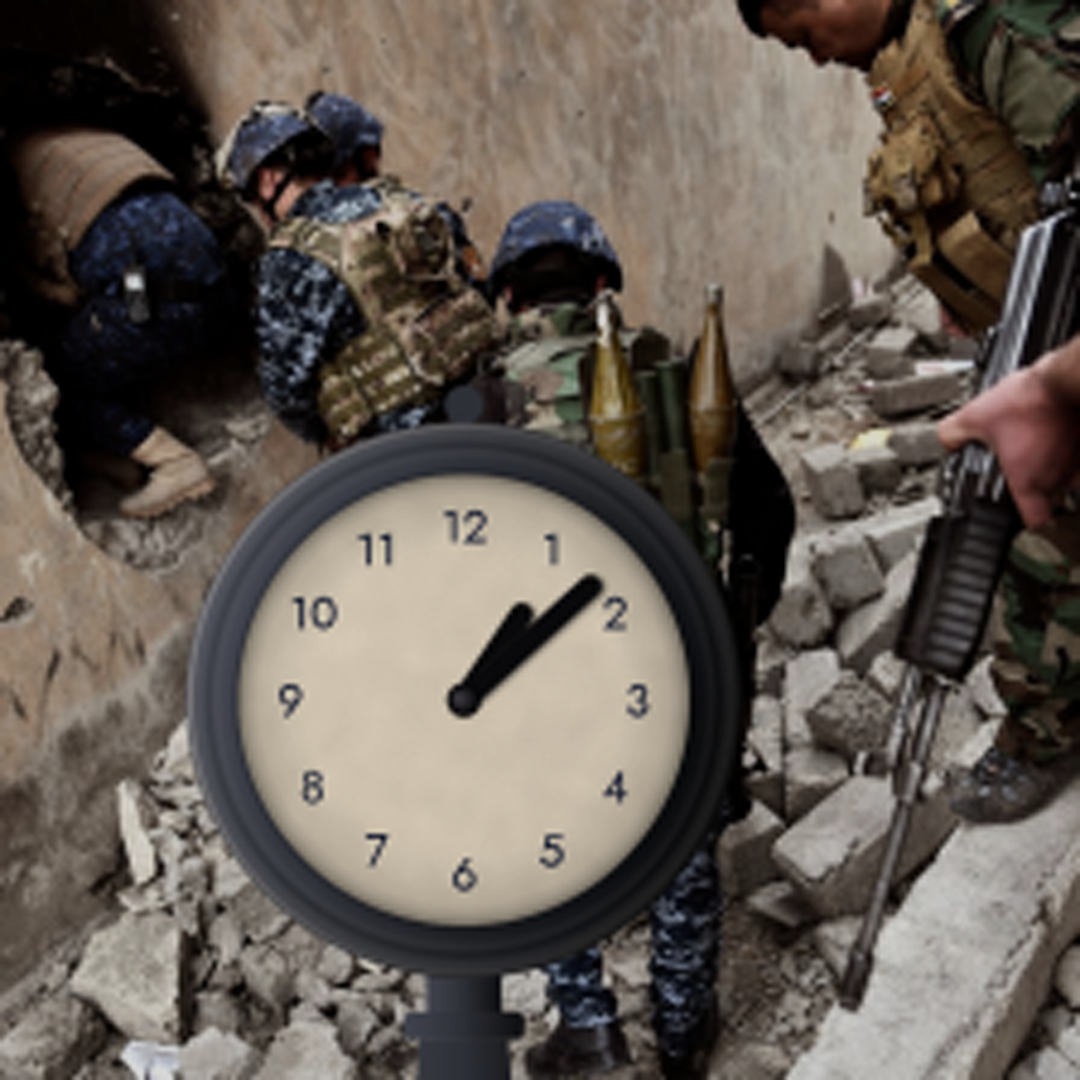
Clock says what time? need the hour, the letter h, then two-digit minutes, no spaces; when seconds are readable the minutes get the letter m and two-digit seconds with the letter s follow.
1h08
